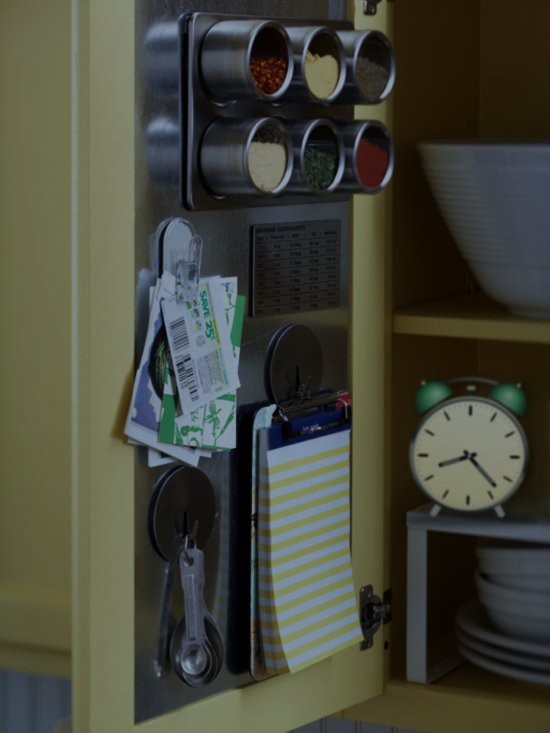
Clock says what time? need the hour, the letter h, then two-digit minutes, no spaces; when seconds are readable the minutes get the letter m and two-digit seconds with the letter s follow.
8h23
